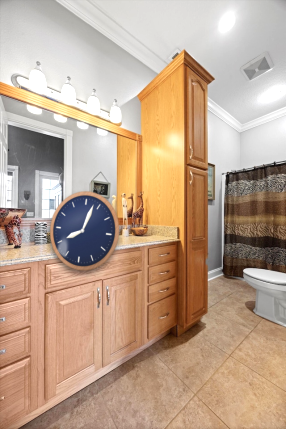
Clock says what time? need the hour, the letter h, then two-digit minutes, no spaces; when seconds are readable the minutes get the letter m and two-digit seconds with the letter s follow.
8h03
